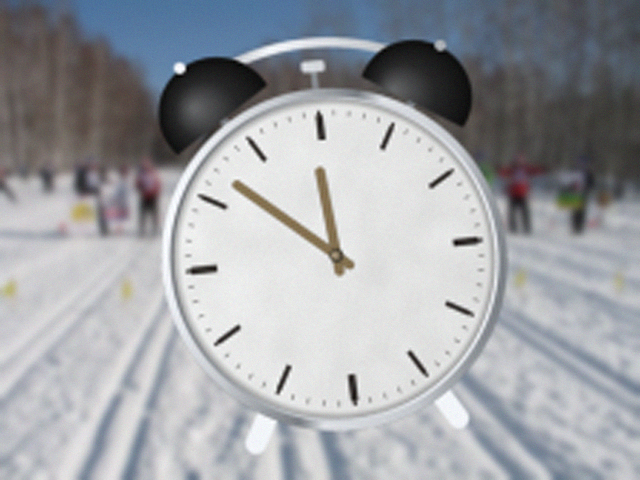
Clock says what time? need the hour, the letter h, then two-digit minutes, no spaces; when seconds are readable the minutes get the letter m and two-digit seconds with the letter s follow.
11h52
